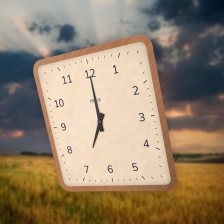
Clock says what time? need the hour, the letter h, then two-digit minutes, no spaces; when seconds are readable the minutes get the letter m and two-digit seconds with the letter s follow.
7h00
